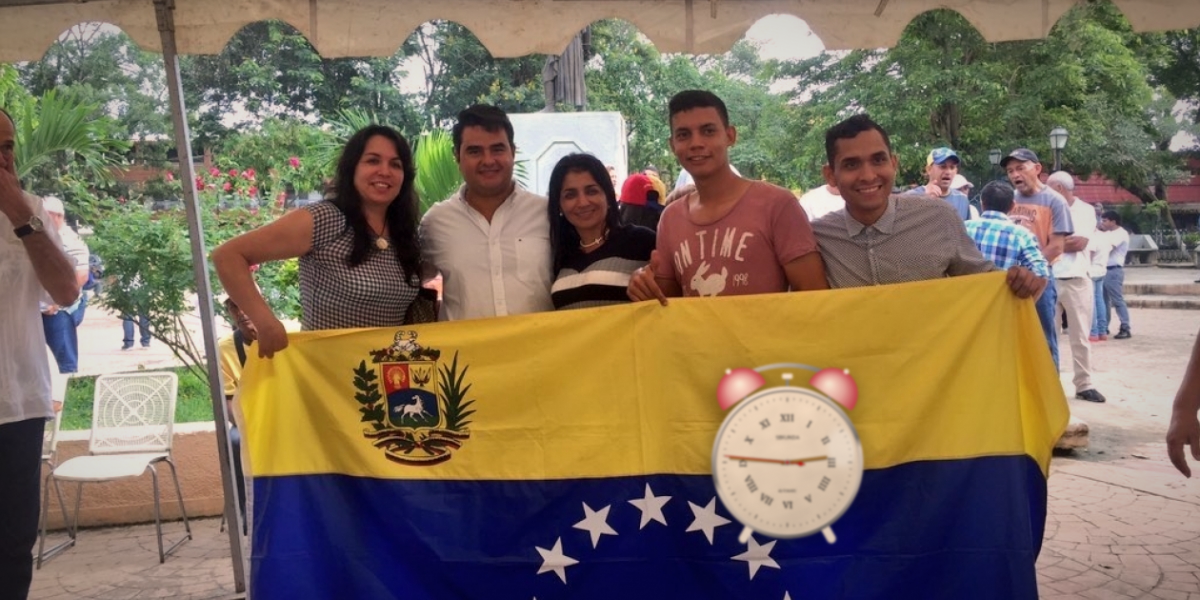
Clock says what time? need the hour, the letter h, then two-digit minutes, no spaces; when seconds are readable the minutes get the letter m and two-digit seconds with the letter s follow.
2h45m46s
